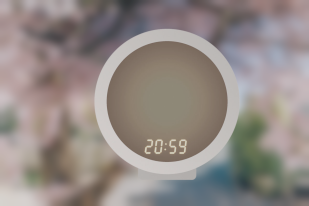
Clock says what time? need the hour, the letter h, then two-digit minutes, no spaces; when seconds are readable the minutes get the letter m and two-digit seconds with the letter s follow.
20h59
